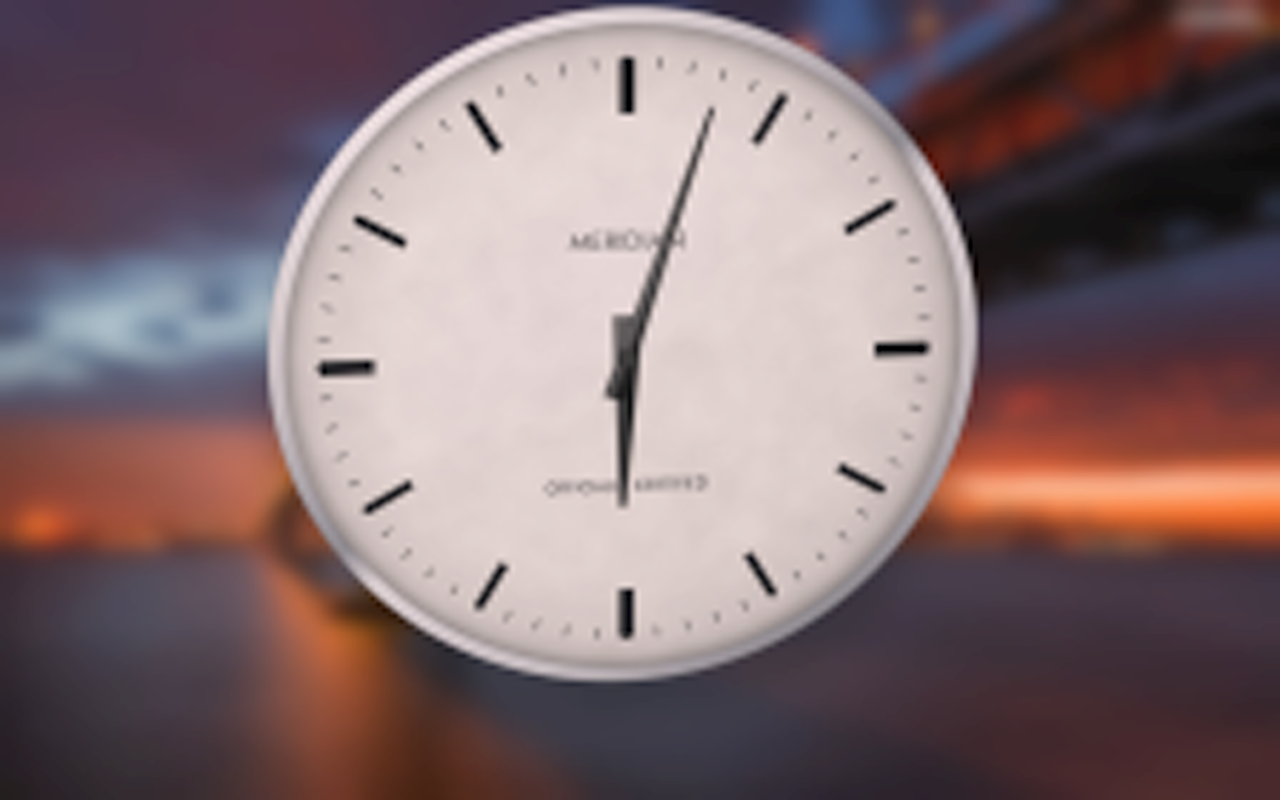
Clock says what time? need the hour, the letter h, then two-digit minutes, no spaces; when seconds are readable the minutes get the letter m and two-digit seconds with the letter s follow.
6h03
